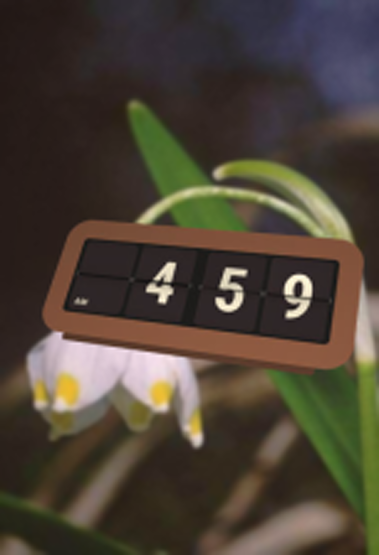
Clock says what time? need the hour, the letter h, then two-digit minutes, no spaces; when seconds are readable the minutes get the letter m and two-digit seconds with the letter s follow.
4h59
